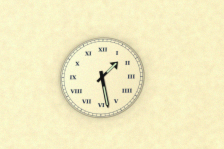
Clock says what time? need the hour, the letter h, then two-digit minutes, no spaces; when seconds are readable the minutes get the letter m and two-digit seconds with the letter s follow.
1h28
